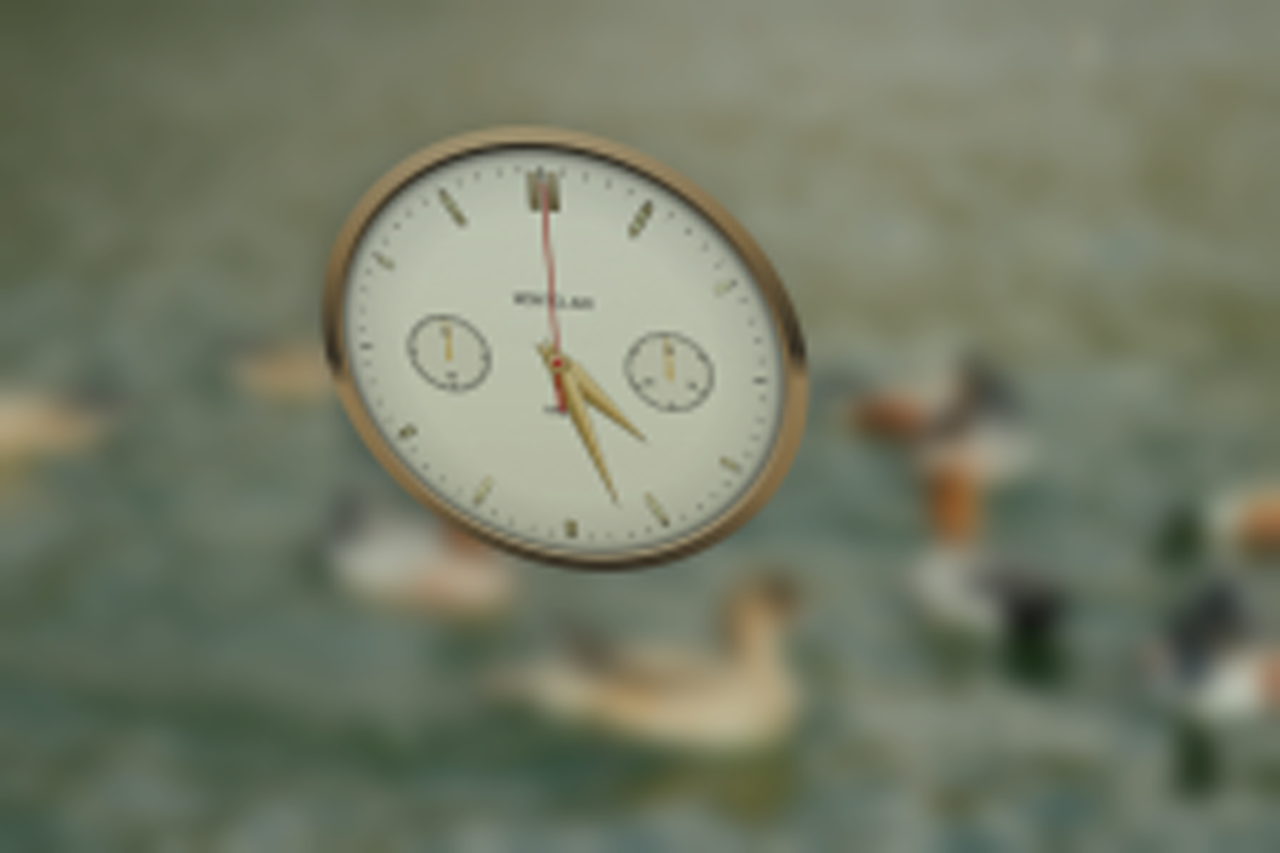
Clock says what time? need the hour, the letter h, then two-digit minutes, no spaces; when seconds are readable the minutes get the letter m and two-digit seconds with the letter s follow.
4h27
